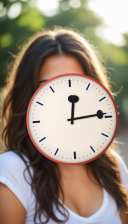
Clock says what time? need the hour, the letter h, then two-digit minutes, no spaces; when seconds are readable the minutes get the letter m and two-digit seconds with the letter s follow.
12h14
